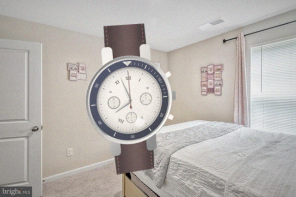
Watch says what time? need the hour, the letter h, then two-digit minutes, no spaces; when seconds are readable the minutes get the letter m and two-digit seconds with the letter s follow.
7h57
